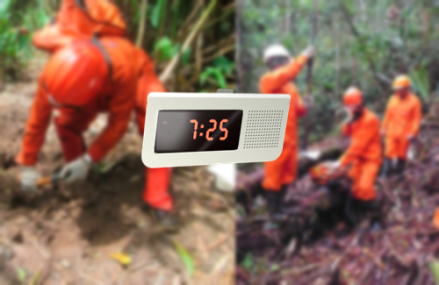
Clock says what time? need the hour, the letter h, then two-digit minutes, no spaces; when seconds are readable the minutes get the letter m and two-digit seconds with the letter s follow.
7h25
